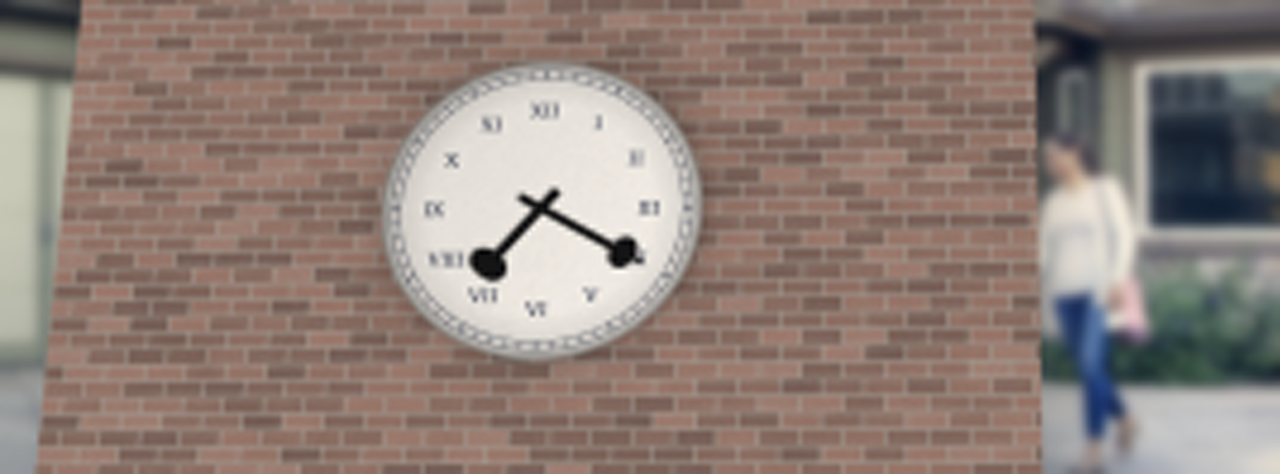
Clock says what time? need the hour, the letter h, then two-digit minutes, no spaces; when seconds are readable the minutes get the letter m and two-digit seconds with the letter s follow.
7h20
